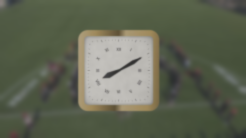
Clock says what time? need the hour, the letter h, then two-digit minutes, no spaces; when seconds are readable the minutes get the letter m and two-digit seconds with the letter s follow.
8h10
